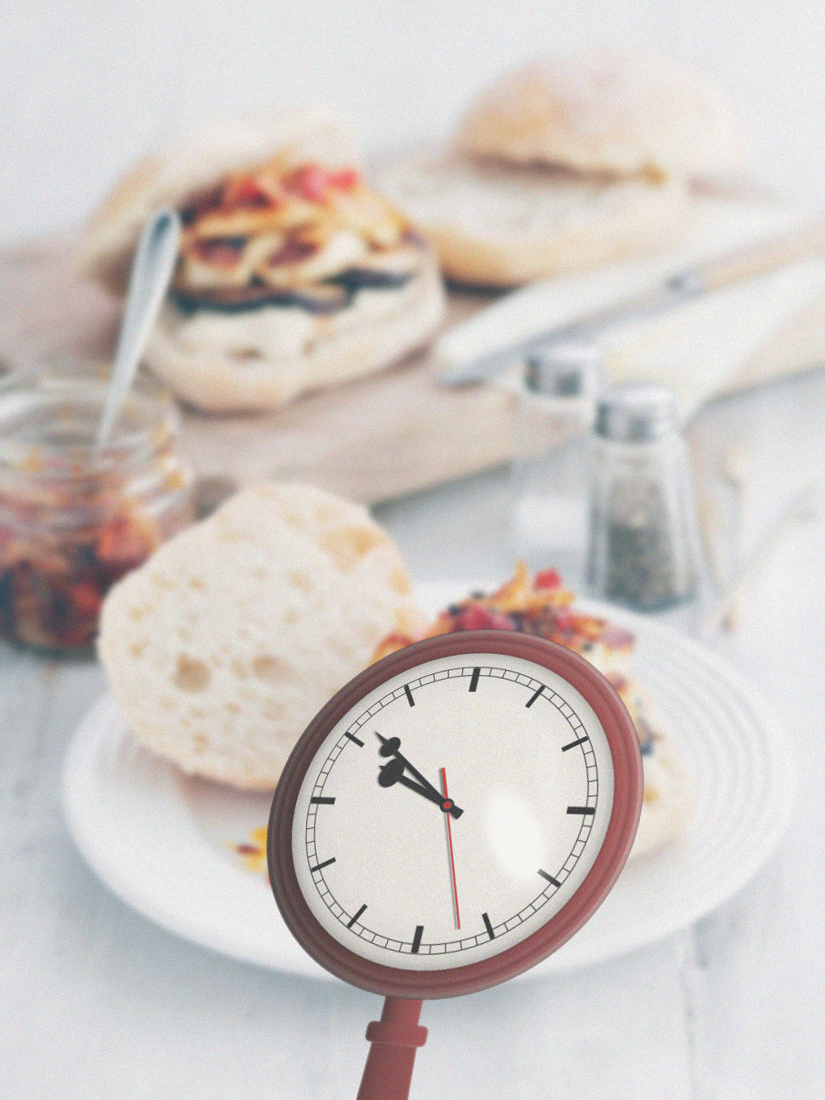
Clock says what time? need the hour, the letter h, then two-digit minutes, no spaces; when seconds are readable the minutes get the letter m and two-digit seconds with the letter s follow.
9h51m27s
